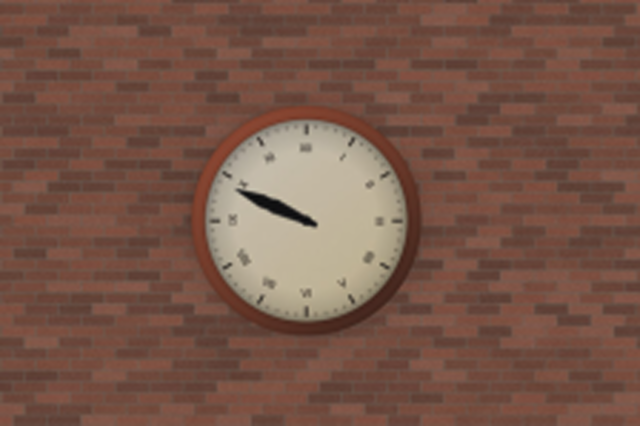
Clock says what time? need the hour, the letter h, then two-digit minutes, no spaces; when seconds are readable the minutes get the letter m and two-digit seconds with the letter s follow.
9h49
